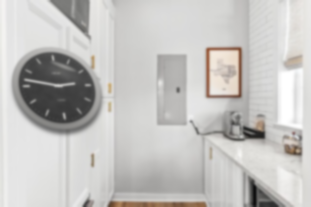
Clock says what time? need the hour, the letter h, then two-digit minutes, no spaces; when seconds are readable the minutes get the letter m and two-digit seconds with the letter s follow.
2h47
